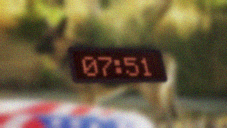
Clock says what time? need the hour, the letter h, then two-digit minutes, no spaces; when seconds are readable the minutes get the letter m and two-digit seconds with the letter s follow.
7h51
